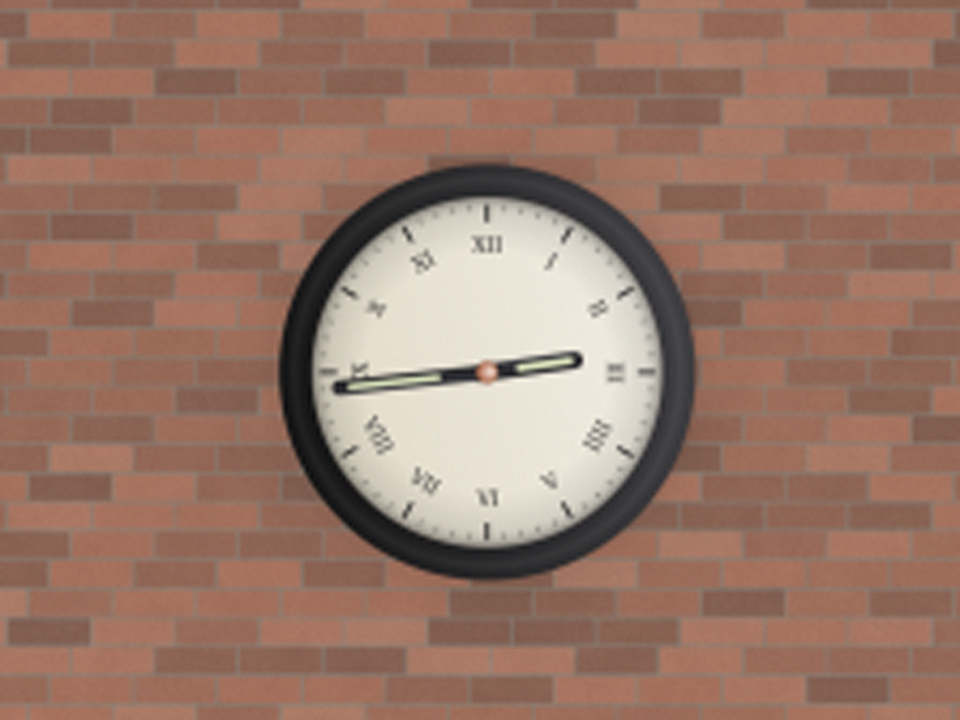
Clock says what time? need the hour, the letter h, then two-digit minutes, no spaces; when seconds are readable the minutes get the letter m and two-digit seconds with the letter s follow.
2h44
